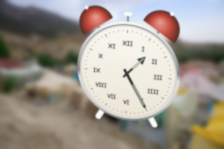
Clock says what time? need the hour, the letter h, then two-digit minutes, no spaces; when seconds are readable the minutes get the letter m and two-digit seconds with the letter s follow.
1h25
